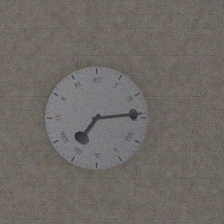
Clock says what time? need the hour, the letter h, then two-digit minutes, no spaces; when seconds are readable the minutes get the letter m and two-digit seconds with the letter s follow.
7h14
